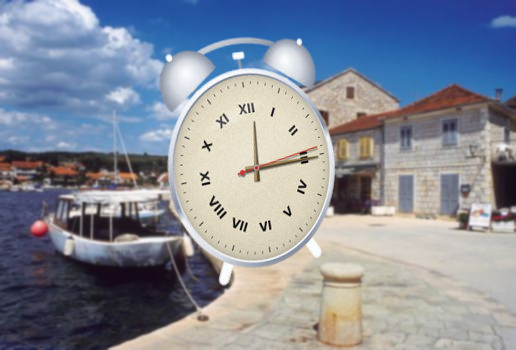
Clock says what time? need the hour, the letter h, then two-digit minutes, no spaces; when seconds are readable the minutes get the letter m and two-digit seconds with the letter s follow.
12h15m14s
